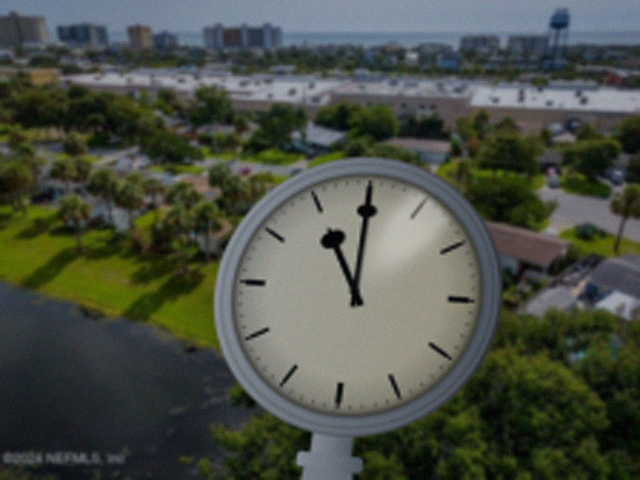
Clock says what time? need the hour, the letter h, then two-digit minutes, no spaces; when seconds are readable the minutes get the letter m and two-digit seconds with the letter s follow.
11h00
